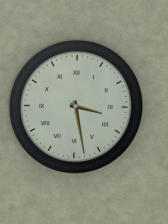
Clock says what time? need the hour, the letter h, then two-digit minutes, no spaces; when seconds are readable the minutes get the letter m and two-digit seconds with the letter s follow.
3h28
